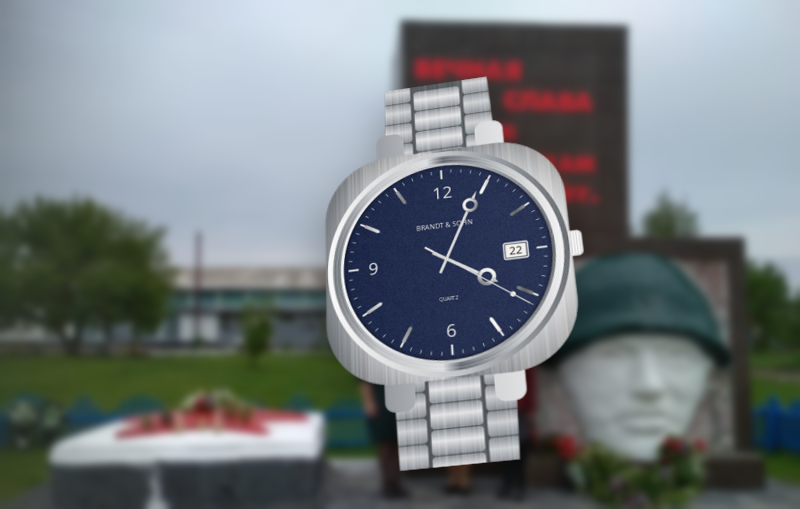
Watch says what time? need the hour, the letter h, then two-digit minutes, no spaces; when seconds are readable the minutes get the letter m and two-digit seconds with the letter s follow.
4h04m21s
